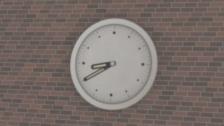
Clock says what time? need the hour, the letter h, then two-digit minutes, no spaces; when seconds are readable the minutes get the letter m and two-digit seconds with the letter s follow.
8h40
